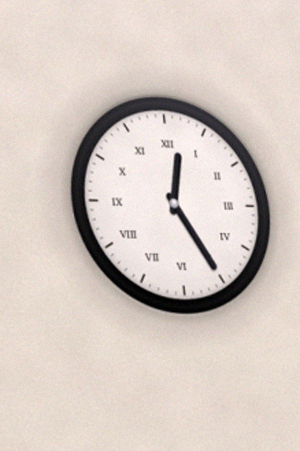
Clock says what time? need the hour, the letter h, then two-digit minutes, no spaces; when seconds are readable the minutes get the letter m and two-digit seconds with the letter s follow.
12h25
